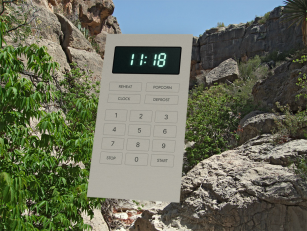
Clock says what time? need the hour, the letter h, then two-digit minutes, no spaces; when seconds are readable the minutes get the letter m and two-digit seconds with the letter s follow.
11h18
